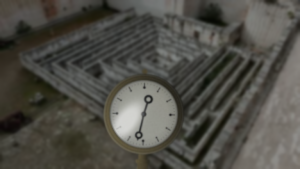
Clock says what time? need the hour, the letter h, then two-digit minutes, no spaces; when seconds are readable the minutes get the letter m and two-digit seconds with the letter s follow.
12h32
